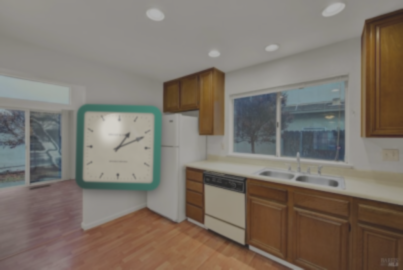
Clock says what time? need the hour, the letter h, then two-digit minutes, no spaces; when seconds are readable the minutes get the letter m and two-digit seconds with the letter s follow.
1h11
